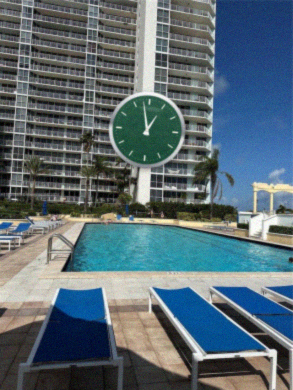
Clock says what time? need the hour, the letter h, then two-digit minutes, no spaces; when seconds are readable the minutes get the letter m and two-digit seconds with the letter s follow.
12h58
